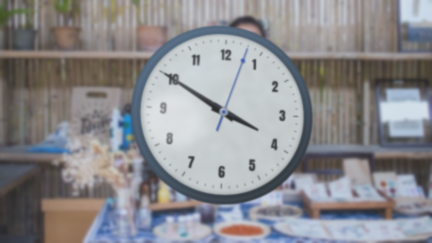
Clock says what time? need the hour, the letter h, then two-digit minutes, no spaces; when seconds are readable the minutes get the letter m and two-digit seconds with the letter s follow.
3h50m03s
